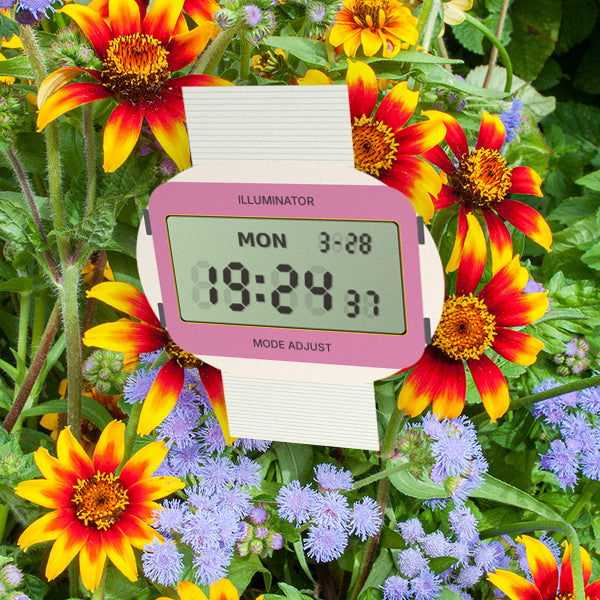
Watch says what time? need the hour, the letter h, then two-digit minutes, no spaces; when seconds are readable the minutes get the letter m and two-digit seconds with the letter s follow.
19h24m37s
